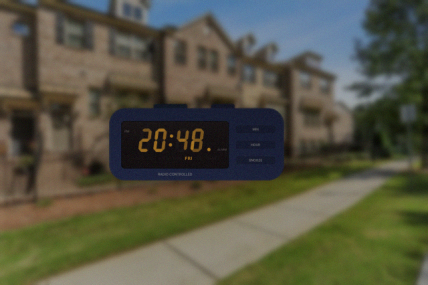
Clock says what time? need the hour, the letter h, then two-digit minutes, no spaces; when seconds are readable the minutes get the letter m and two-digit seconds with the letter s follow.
20h48
